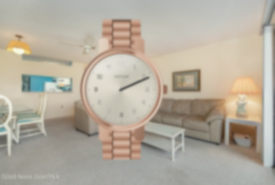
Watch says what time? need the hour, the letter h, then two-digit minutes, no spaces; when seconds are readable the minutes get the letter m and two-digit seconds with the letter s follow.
2h11
